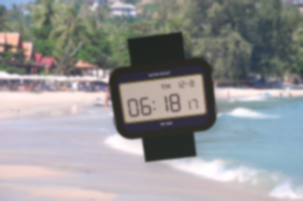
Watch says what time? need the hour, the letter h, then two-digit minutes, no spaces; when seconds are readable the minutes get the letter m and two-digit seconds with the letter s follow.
6h18
